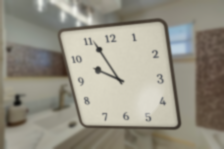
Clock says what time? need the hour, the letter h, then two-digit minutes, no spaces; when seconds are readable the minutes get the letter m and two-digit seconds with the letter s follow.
9h56
